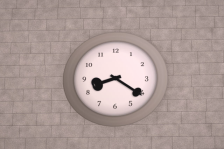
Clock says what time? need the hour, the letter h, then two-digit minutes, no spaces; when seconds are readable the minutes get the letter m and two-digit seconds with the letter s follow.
8h21
